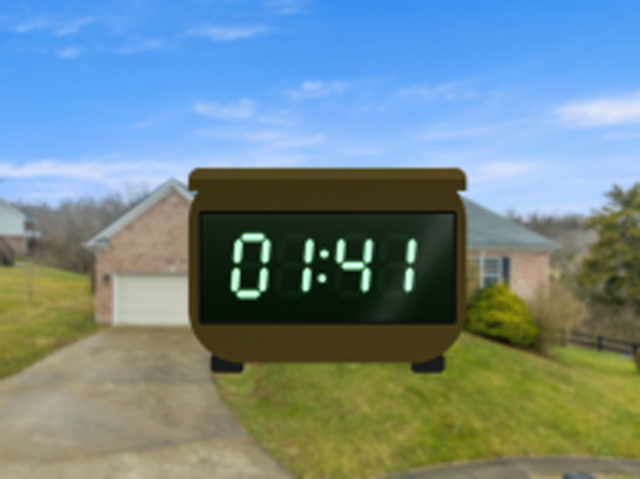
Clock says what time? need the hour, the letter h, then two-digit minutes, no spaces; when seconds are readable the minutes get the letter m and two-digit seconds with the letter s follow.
1h41
